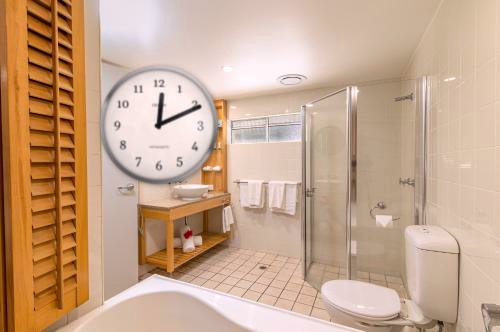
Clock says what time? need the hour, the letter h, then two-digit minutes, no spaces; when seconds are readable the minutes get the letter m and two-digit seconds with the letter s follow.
12h11
